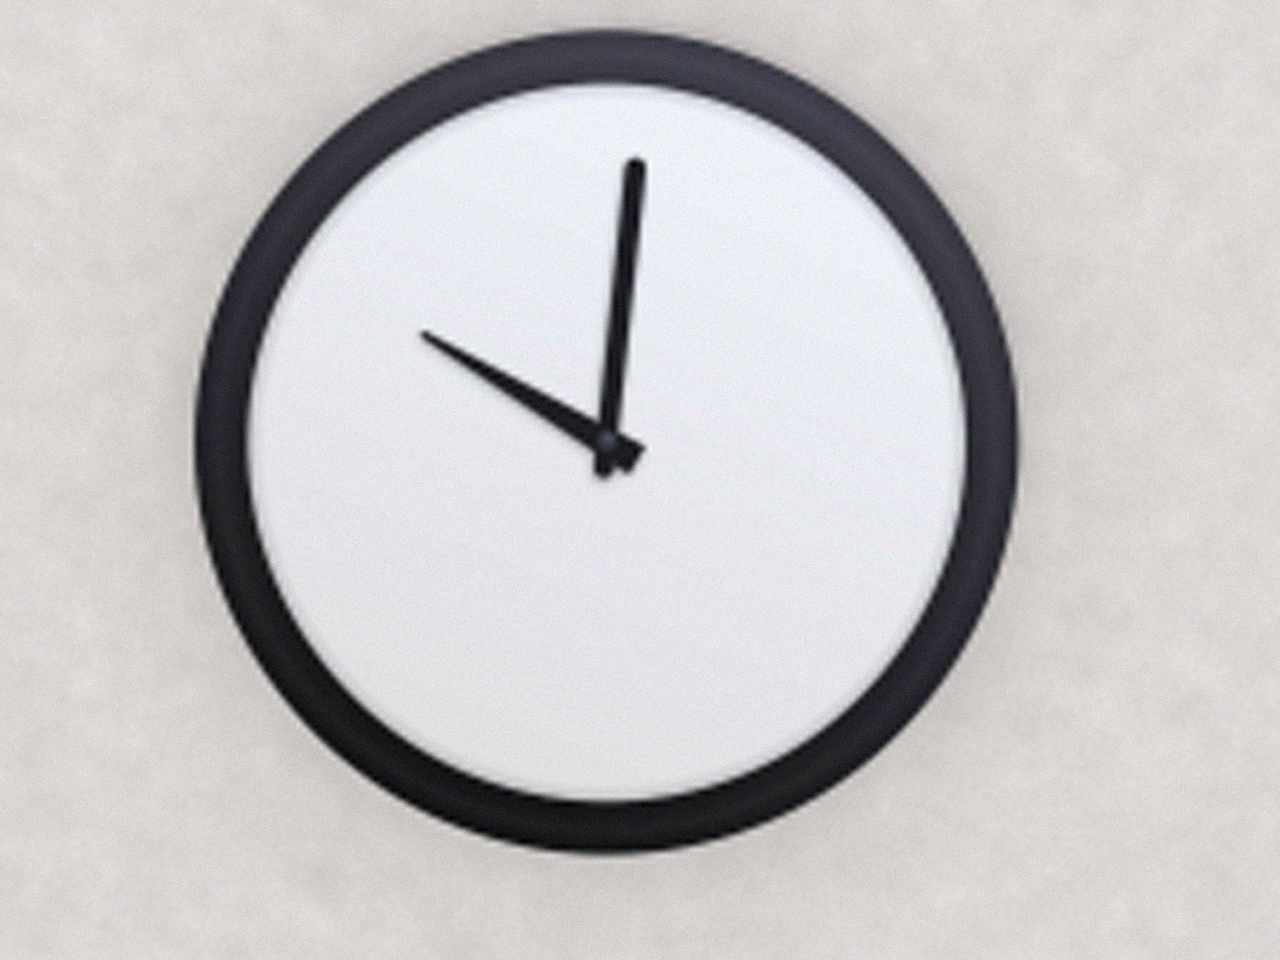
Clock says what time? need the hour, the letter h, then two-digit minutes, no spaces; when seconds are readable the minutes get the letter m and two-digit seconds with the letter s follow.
10h01
